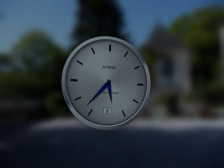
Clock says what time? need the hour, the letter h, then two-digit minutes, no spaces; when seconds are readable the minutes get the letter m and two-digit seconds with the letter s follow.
5h37
